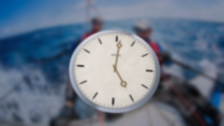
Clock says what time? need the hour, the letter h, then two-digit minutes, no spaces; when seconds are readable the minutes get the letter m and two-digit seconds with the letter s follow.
5h01
